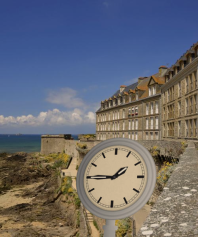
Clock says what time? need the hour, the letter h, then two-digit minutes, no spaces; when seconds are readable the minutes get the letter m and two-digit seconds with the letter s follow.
1h45
